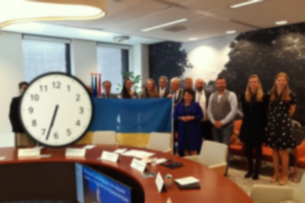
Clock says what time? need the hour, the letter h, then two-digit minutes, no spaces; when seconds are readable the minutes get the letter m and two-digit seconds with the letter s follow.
6h33
